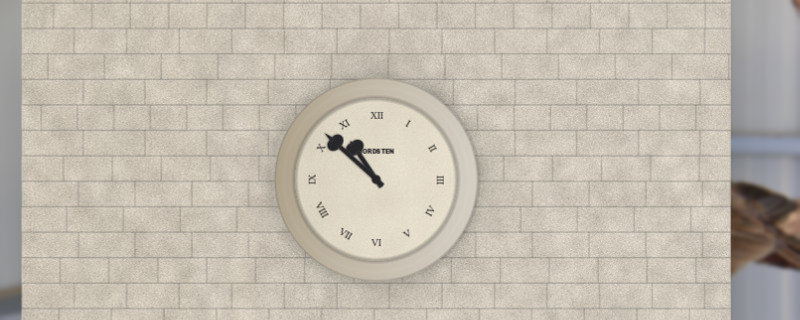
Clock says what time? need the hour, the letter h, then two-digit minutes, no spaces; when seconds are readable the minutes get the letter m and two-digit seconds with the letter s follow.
10h52
